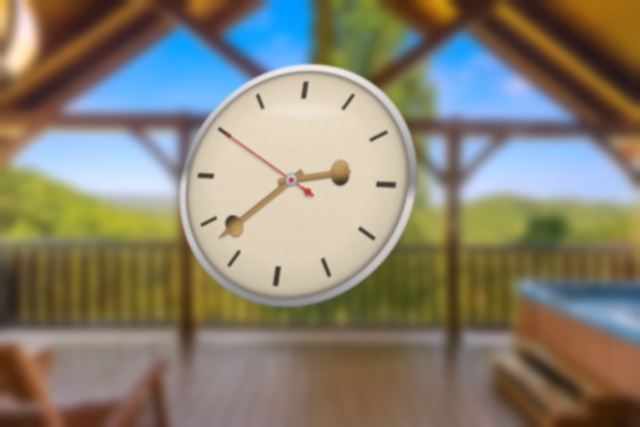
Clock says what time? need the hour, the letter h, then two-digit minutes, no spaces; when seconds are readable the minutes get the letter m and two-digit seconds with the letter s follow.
2h37m50s
